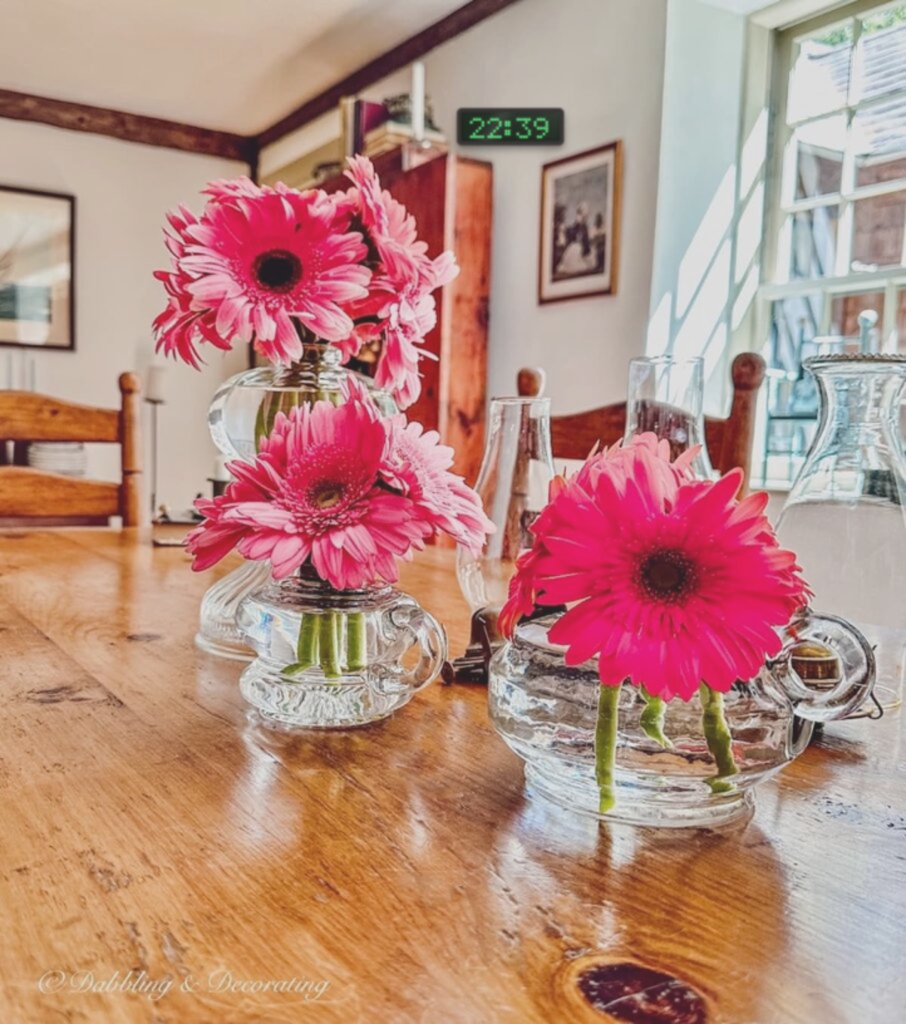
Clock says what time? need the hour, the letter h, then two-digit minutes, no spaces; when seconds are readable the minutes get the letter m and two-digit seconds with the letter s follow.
22h39
